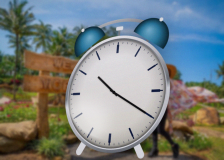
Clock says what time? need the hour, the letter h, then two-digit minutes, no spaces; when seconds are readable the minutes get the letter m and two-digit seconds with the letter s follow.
10h20
